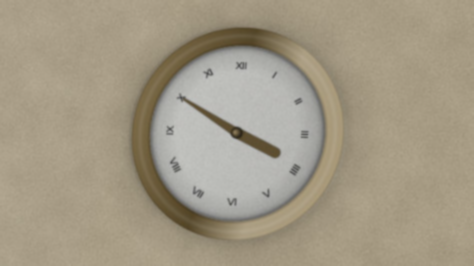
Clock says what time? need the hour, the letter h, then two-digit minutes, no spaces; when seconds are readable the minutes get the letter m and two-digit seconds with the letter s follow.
3h50
